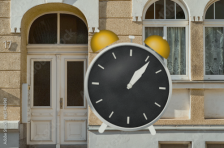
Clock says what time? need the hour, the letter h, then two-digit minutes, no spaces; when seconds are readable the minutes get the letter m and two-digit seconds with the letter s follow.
1h06
